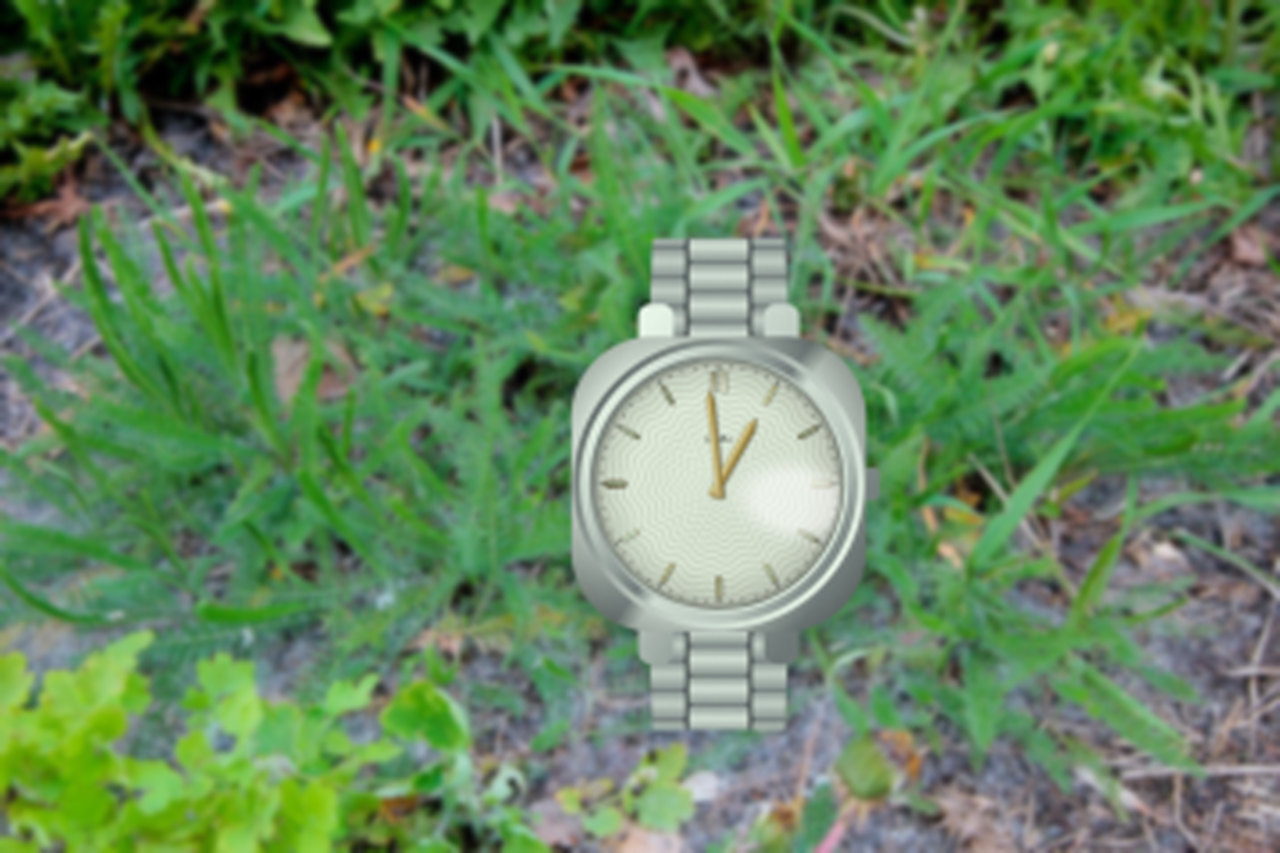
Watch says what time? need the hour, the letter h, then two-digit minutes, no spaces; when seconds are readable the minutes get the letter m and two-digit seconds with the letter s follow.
12h59
